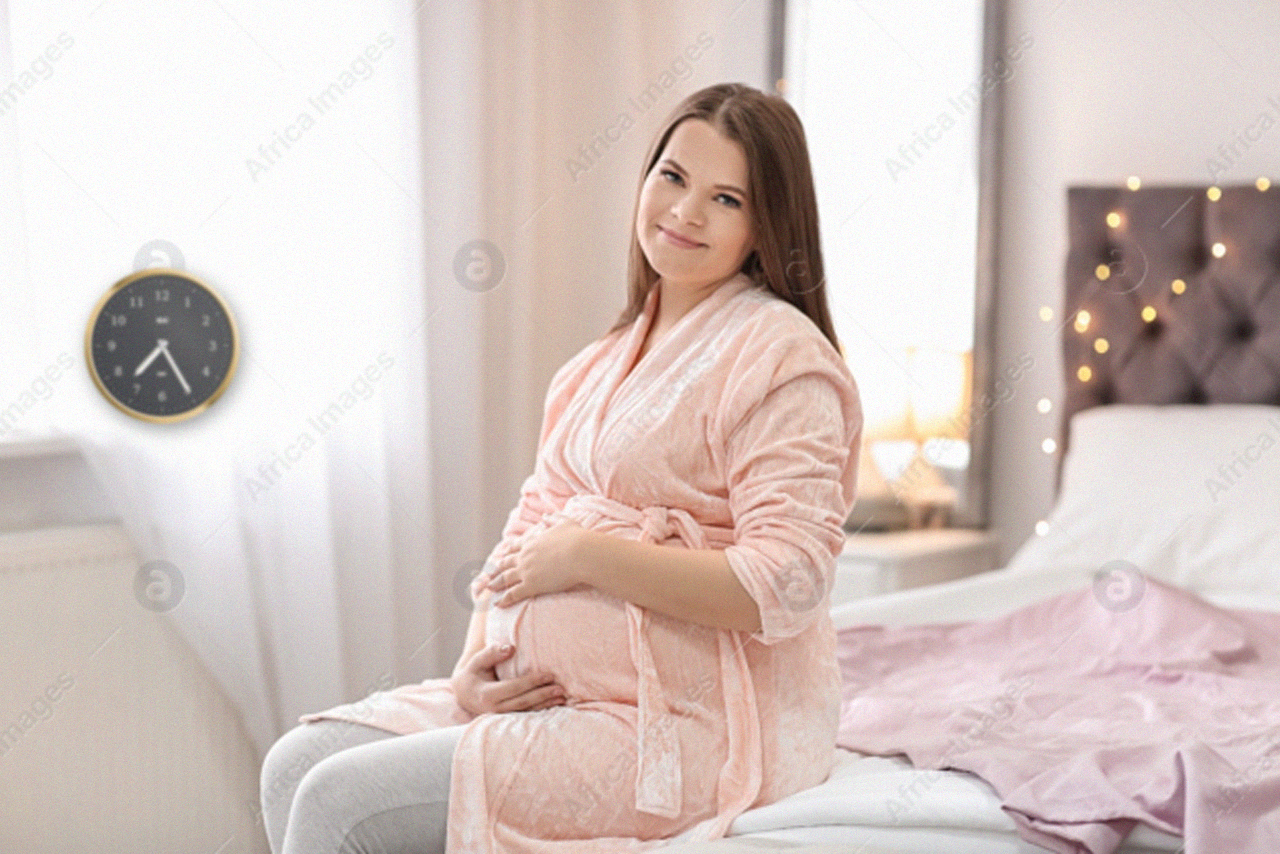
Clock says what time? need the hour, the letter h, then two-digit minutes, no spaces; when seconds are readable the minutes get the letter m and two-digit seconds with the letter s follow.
7h25
